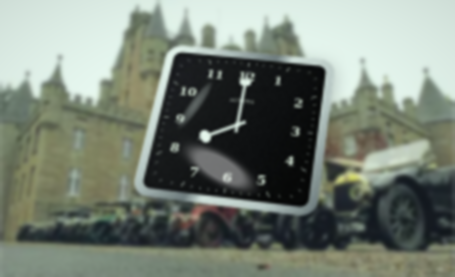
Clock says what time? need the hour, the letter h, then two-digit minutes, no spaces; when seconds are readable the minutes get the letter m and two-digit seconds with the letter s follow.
8h00
